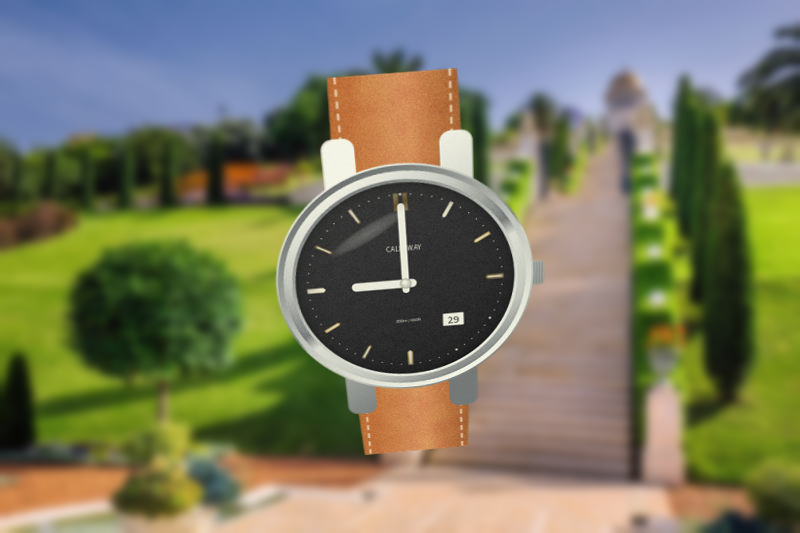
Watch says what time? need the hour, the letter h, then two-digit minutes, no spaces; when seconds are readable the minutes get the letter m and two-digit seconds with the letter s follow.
9h00
